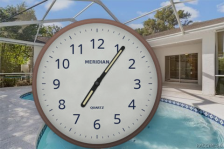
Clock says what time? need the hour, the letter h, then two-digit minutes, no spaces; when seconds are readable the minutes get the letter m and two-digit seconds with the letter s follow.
7h06
